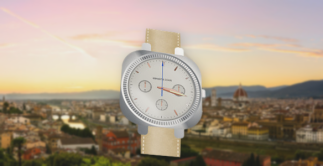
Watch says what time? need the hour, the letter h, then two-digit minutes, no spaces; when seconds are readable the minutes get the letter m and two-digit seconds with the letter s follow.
3h17
